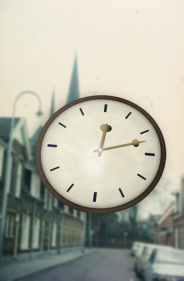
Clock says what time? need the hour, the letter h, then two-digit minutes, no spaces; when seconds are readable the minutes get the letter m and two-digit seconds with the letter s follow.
12h12
